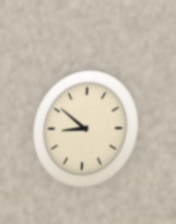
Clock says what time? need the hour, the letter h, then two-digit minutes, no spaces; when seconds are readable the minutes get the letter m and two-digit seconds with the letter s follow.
8h51
